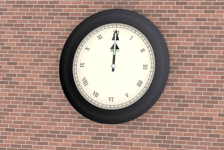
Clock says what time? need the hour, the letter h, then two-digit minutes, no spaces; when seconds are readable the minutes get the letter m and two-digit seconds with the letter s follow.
12h00
